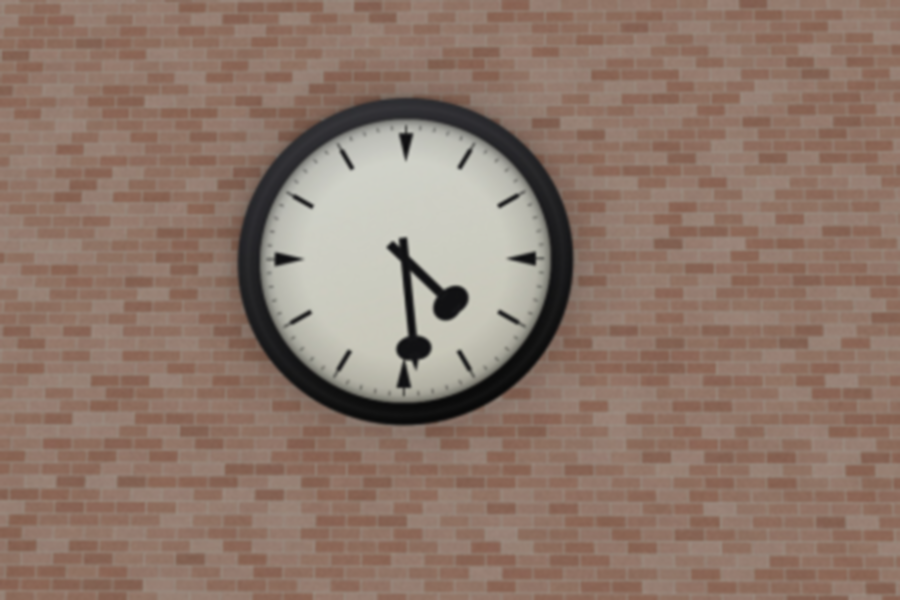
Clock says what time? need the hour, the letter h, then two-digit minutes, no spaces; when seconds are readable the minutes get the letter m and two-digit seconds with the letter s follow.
4h29
